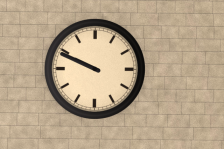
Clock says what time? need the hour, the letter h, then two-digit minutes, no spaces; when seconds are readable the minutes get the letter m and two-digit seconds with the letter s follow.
9h49
